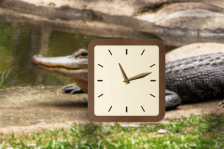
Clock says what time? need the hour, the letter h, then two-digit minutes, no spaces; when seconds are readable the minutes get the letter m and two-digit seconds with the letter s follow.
11h12
